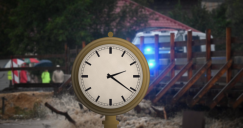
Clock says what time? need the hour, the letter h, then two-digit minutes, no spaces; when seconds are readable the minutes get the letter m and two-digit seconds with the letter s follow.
2h21
